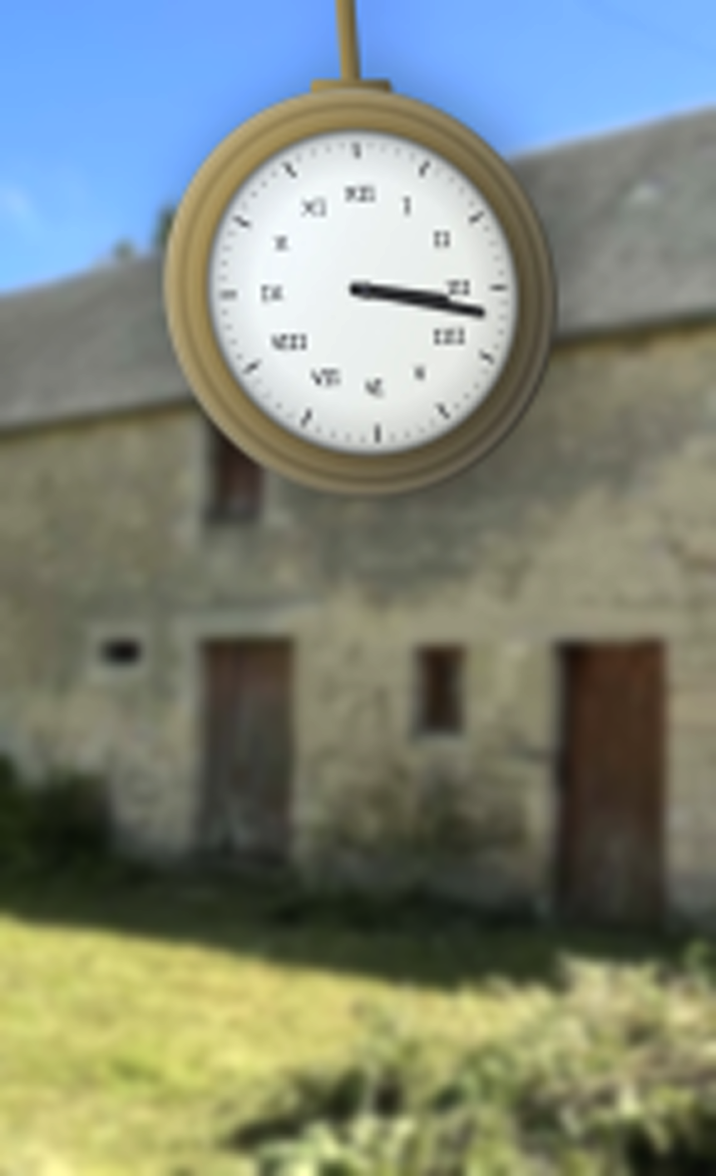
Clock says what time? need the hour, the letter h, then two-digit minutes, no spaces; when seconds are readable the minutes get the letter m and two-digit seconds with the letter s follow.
3h17
